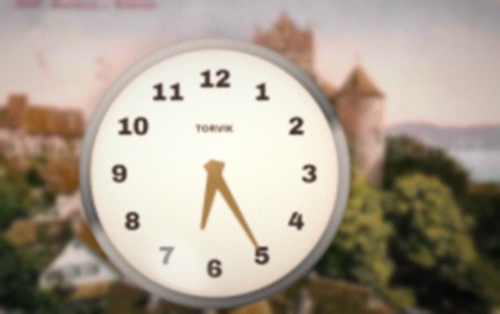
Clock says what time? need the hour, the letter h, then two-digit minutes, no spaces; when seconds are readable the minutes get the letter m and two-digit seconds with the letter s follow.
6h25
